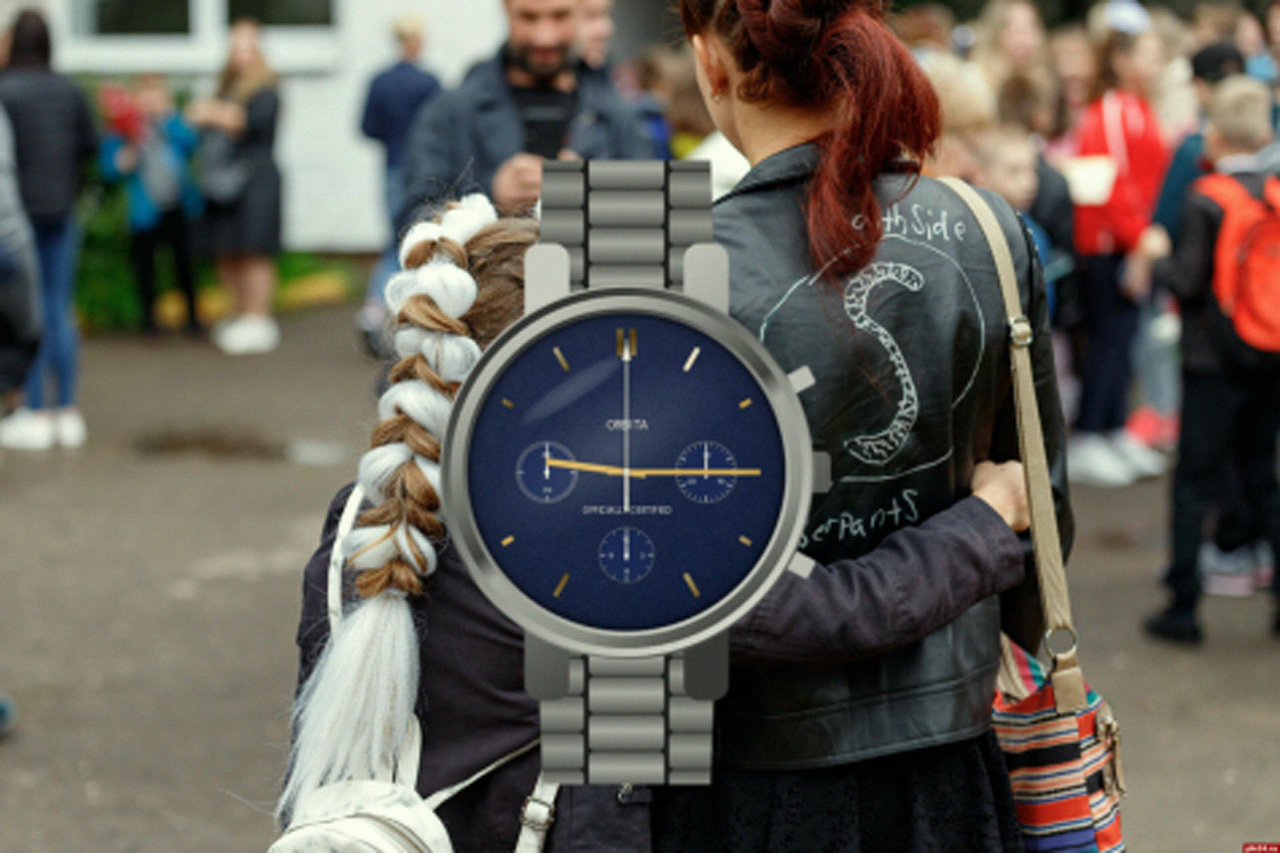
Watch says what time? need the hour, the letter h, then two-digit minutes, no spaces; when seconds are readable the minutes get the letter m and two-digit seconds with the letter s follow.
9h15
